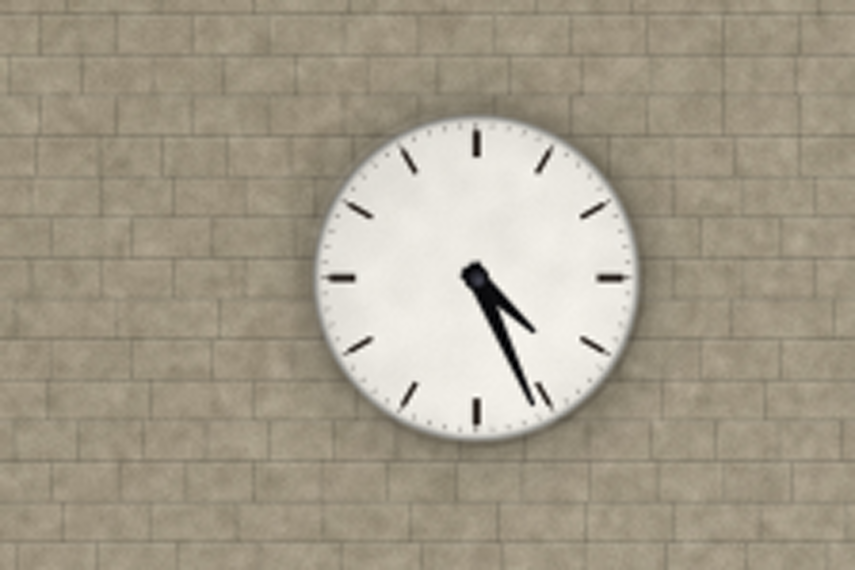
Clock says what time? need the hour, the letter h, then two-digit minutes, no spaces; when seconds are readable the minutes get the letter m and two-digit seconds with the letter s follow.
4h26
